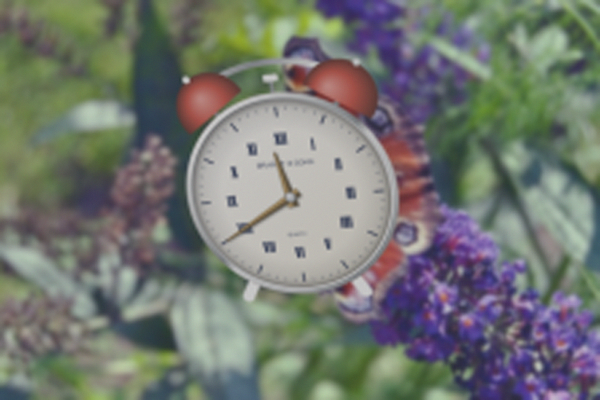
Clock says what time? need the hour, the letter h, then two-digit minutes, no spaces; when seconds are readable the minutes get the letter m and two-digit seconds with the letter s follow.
11h40
